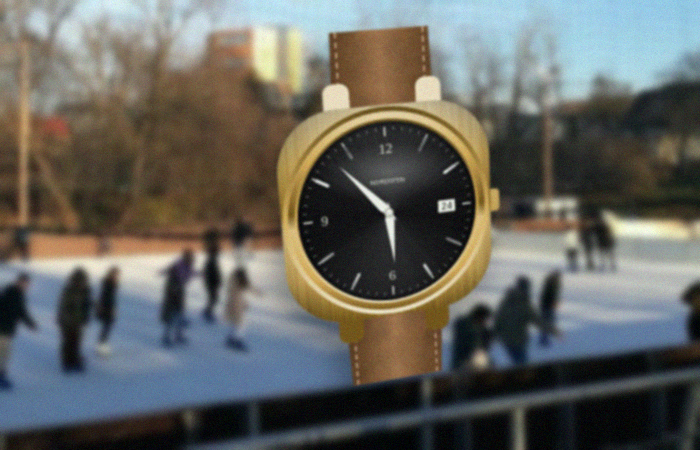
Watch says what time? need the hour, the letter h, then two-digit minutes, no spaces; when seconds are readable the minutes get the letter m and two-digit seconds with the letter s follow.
5h53
